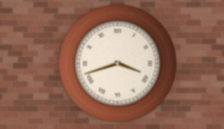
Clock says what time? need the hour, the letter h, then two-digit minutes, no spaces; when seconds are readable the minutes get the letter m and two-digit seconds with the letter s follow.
3h42
